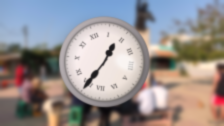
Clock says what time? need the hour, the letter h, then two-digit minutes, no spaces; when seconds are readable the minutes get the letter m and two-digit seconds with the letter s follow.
1h40
